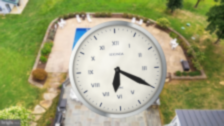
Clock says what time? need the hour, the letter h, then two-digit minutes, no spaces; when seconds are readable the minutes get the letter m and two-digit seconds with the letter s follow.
6h20
